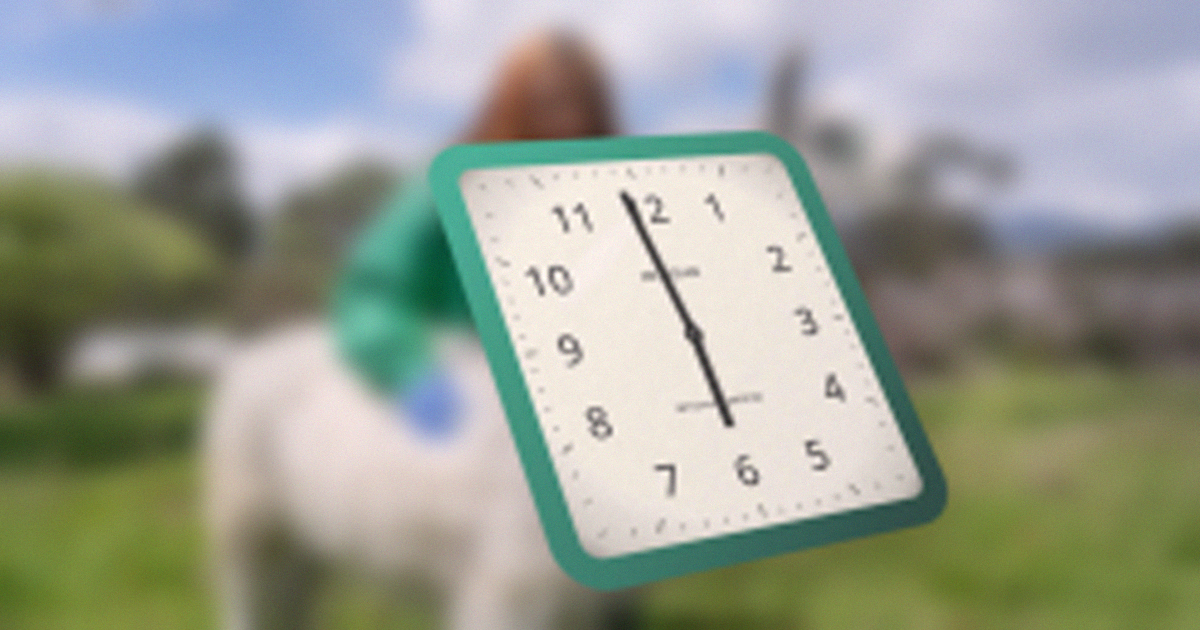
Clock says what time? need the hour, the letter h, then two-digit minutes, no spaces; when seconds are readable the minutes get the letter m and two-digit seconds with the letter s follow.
5h59
